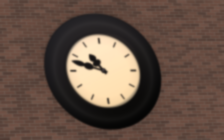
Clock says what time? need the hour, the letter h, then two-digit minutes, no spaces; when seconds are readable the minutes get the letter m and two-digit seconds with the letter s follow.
10h48
